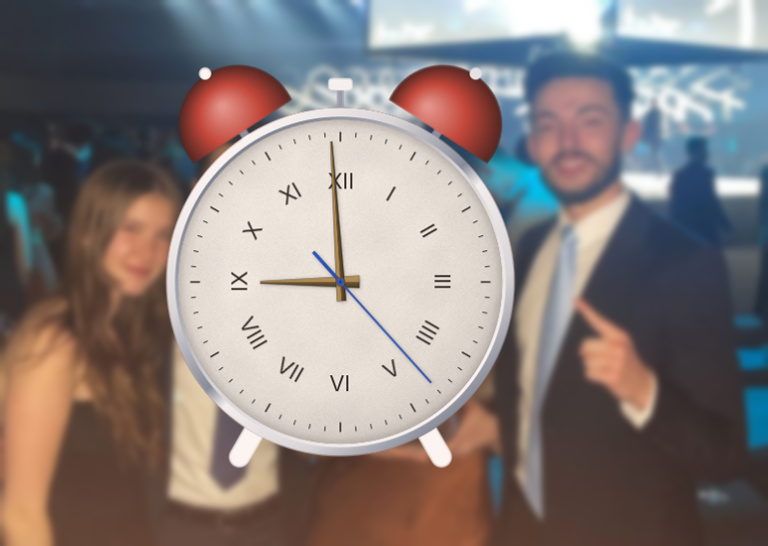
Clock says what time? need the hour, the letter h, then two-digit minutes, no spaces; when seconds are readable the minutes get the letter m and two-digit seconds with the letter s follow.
8h59m23s
